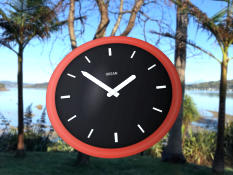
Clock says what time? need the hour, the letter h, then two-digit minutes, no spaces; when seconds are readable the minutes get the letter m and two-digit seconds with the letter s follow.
1h52
